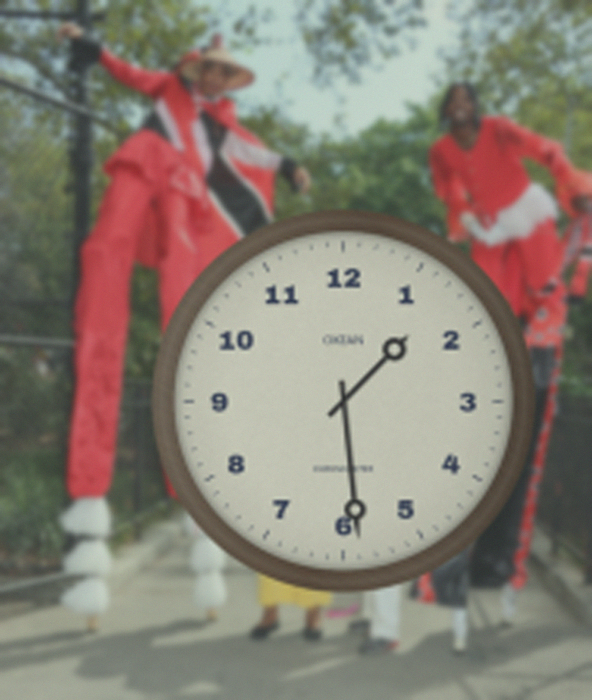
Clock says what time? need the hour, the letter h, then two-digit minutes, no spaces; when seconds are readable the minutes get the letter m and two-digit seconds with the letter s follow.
1h29
